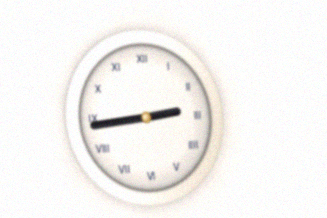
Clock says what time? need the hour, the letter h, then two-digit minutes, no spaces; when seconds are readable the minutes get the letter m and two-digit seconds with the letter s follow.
2h44
